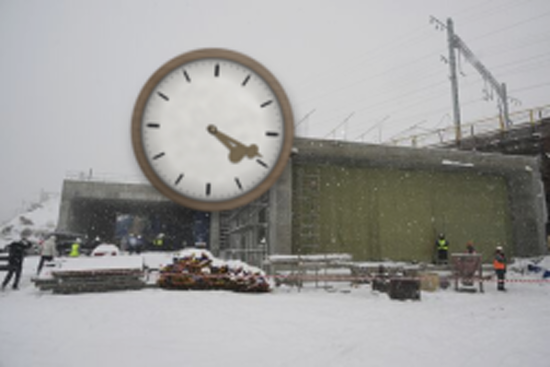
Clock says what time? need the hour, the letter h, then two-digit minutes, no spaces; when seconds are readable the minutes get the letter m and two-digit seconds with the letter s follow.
4h19
